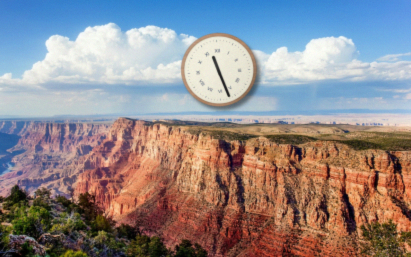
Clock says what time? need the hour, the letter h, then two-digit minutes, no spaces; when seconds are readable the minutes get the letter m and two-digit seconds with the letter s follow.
11h27
